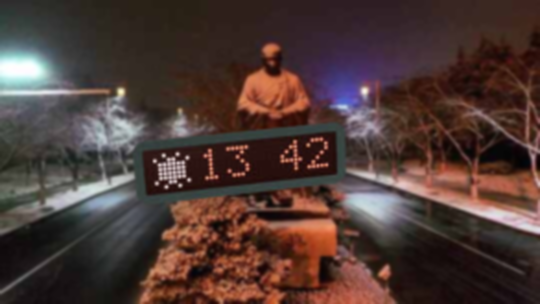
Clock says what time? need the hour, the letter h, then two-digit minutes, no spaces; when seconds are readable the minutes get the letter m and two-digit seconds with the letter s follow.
13h42
